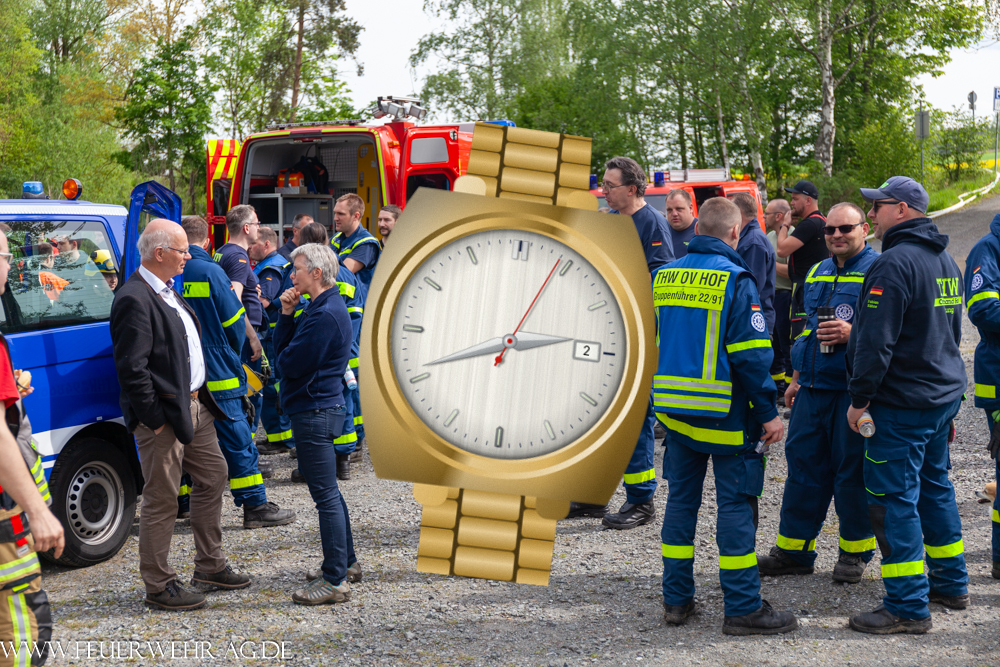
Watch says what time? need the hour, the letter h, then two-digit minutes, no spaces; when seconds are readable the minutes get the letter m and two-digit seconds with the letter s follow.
2h41m04s
